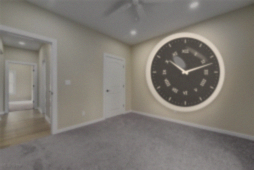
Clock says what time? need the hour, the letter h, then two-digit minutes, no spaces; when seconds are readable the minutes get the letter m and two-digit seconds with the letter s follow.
10h12
